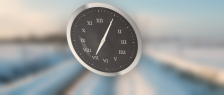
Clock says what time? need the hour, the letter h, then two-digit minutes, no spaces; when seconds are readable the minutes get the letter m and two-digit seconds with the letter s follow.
7h05
